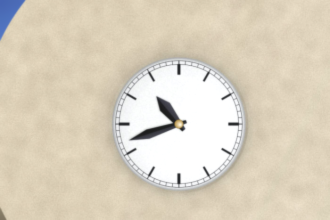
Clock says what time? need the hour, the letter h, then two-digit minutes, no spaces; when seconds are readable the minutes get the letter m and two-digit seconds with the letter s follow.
10h42
